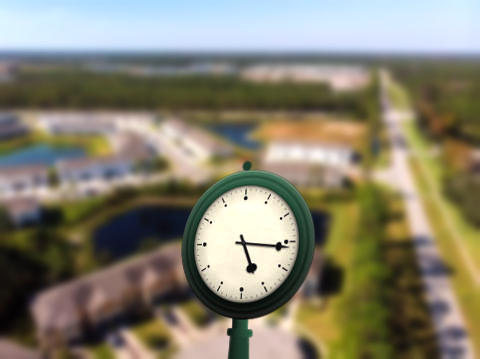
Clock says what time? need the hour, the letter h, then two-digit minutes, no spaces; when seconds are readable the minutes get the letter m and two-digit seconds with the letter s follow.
5h16
